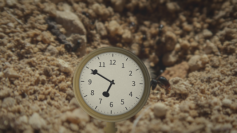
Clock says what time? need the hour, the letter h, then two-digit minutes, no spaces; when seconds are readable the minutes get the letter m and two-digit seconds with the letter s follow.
6h50
